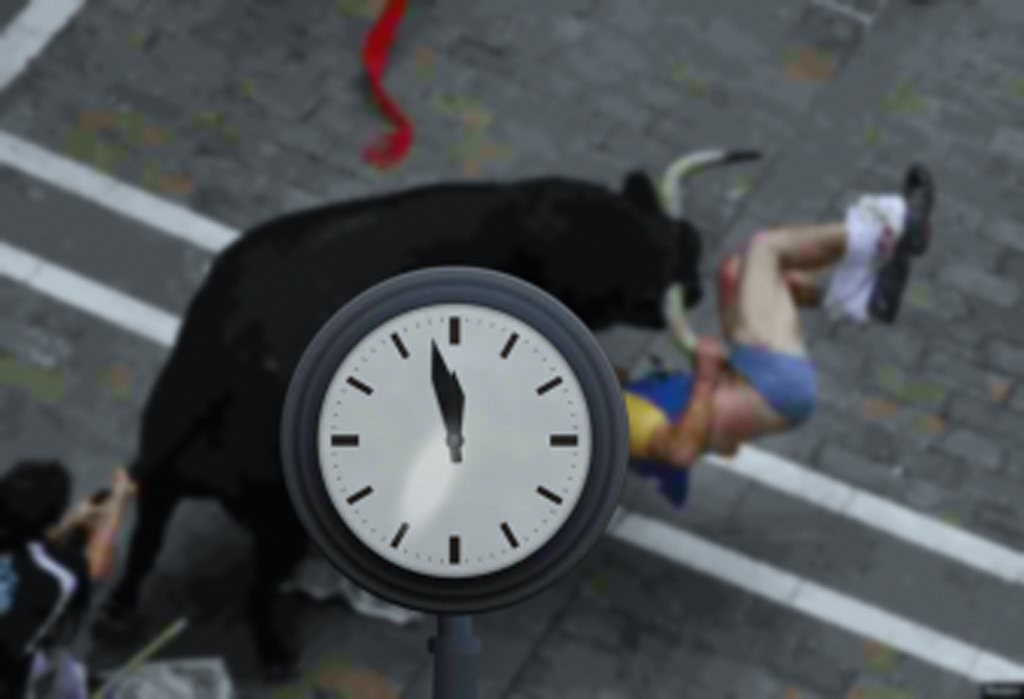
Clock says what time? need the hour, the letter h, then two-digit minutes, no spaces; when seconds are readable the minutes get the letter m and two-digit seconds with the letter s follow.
11h58
